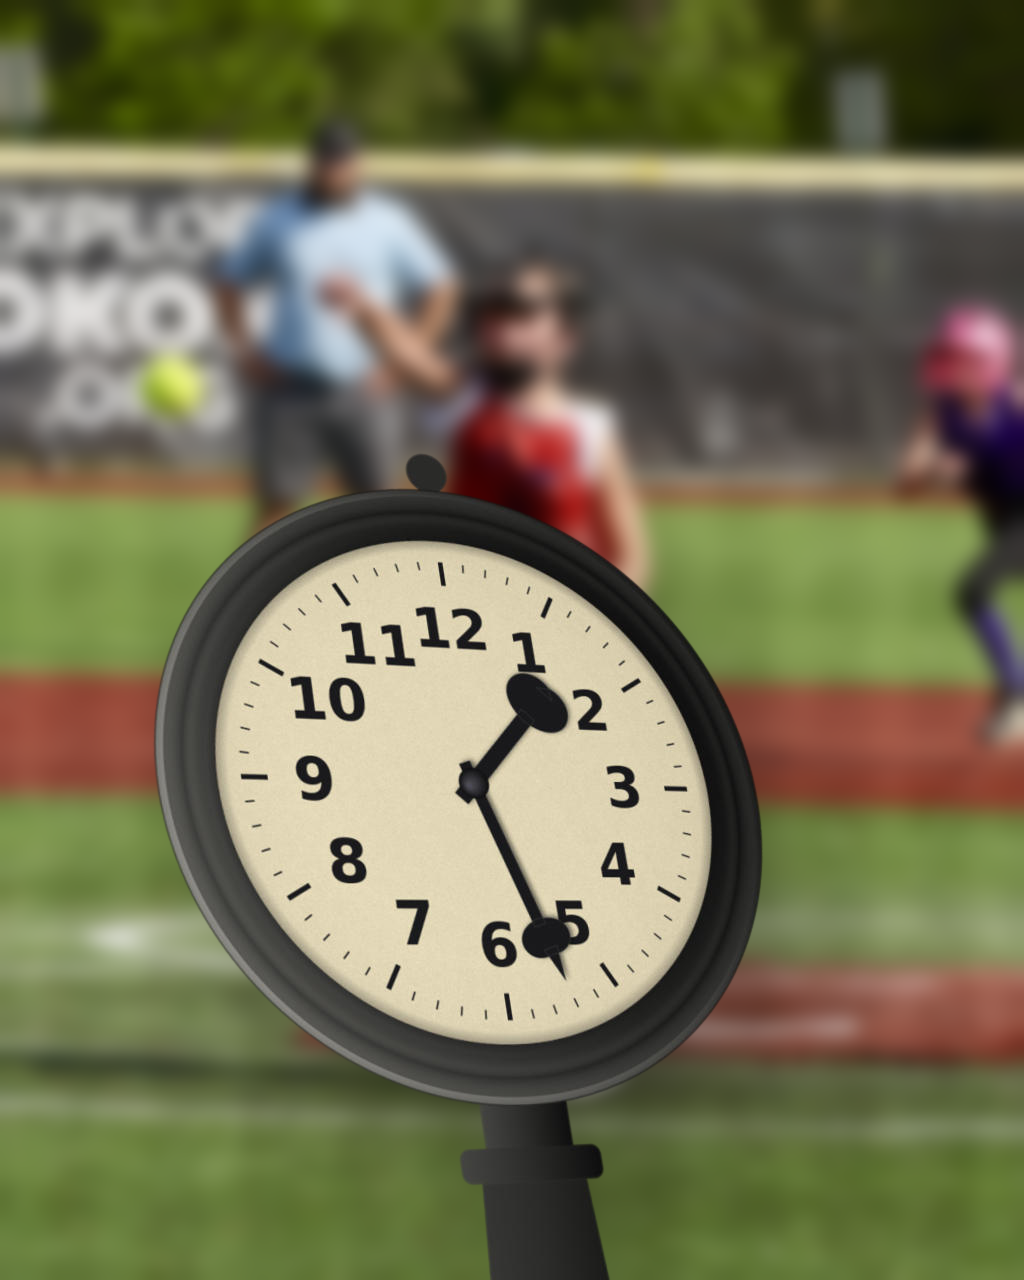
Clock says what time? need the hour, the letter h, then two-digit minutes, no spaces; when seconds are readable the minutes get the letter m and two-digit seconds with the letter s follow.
1h27
